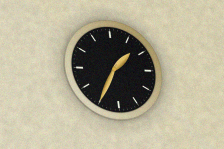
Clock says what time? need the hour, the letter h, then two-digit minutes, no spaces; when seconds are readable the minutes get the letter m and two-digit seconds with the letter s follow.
1h35
